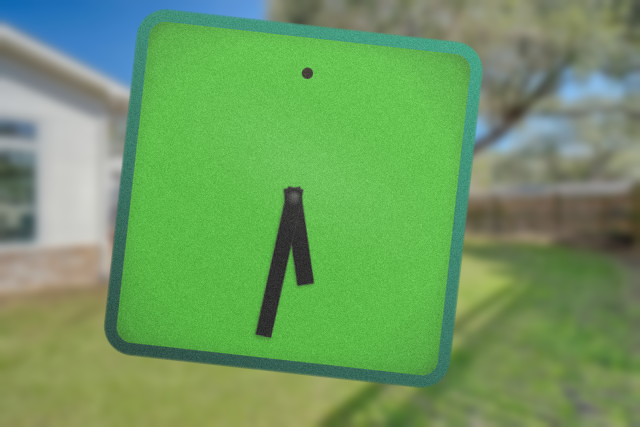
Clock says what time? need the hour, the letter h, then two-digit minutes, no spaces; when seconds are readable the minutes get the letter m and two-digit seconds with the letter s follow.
5h31
